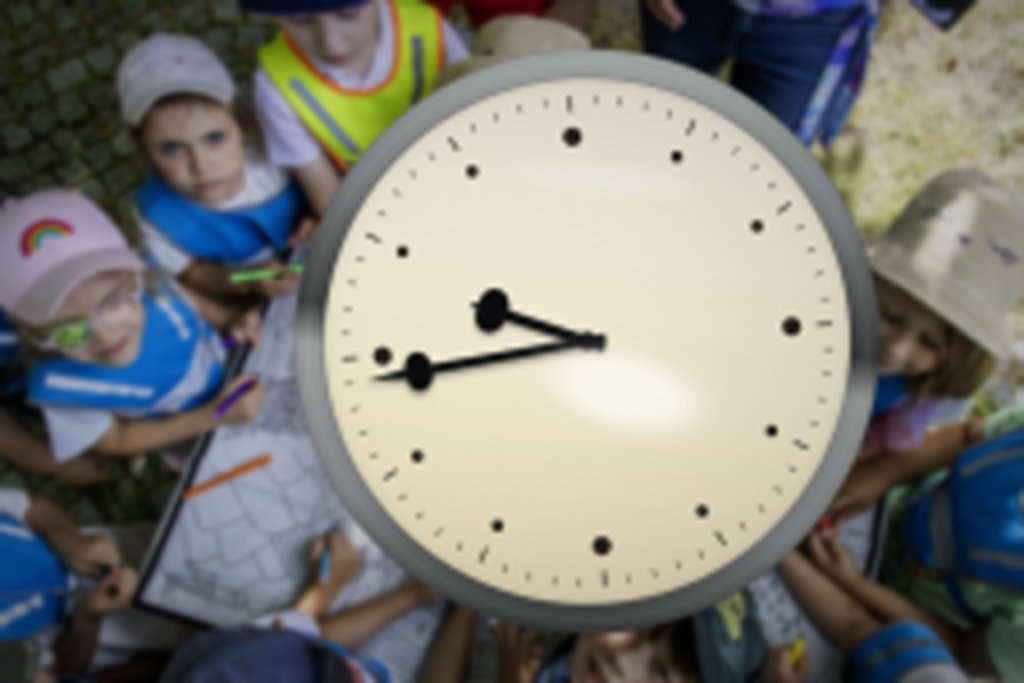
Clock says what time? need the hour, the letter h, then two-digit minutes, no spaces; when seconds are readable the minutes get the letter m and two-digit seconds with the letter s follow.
9h44
